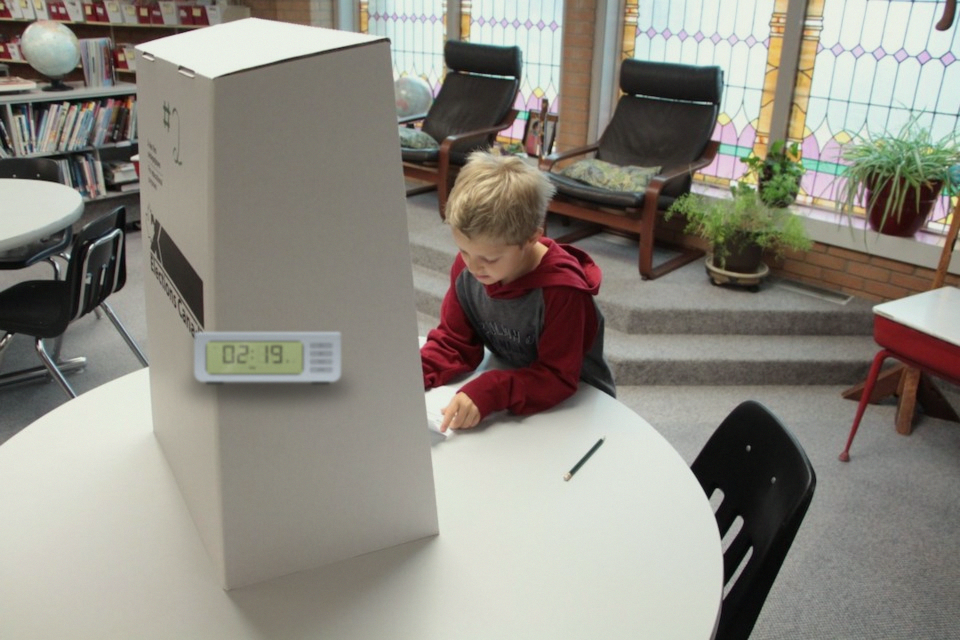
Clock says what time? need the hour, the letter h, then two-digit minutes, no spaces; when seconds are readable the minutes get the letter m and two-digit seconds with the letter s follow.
2h19
